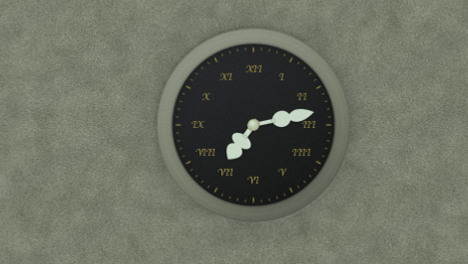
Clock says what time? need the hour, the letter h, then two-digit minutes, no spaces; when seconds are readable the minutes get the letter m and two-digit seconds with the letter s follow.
7h13
